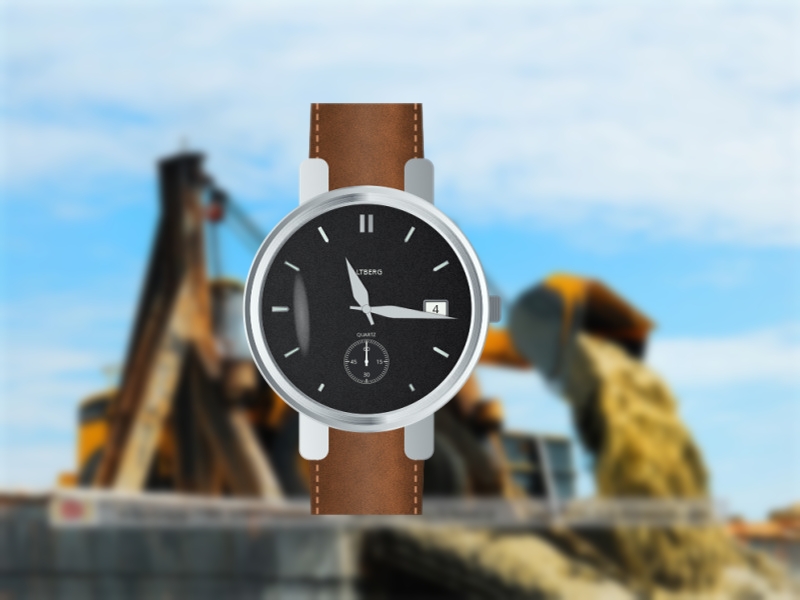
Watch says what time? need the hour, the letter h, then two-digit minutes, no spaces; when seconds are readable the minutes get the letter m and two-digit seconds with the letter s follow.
11h16
